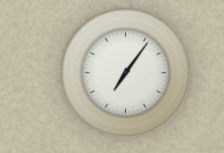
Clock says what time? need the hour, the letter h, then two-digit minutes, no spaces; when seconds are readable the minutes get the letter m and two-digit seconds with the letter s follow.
7h06
